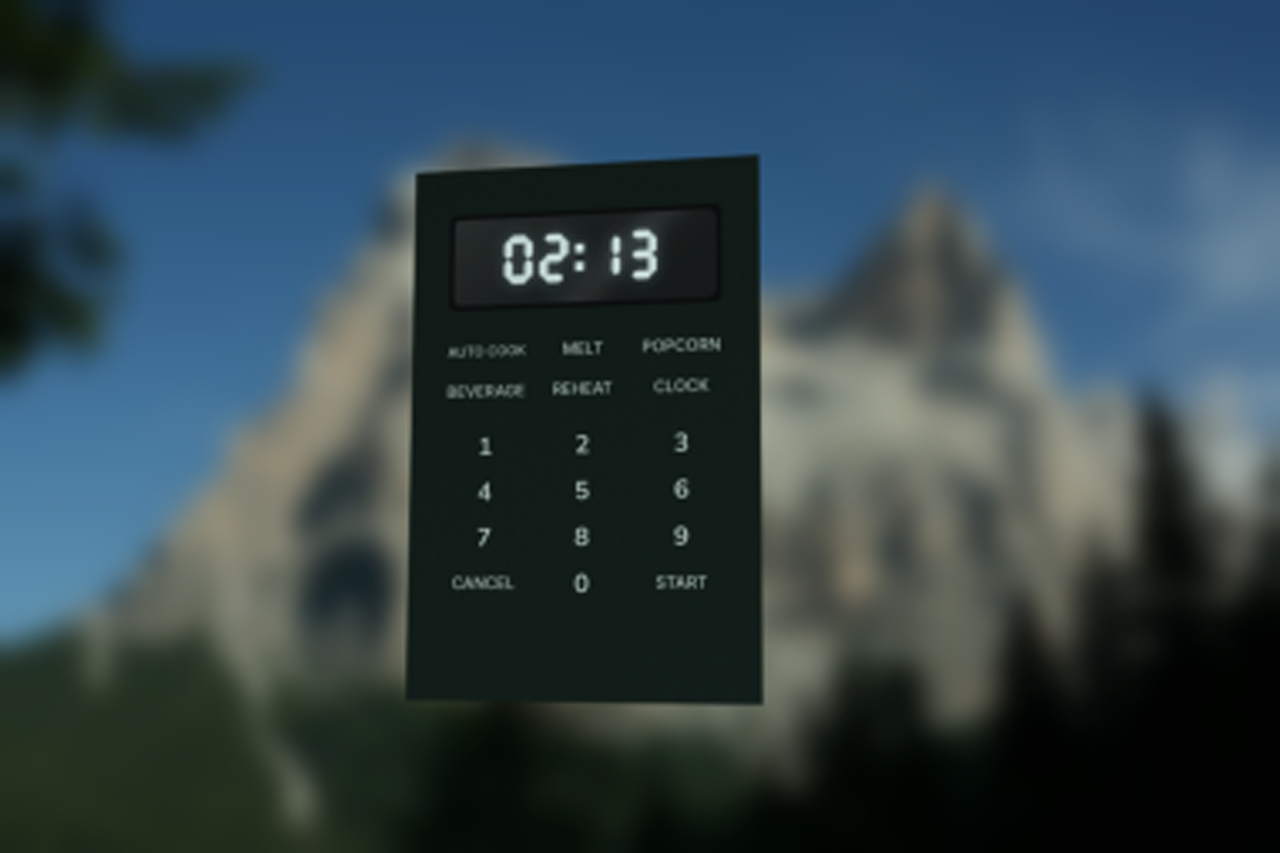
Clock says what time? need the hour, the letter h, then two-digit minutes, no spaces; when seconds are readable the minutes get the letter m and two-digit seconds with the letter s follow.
2h13
